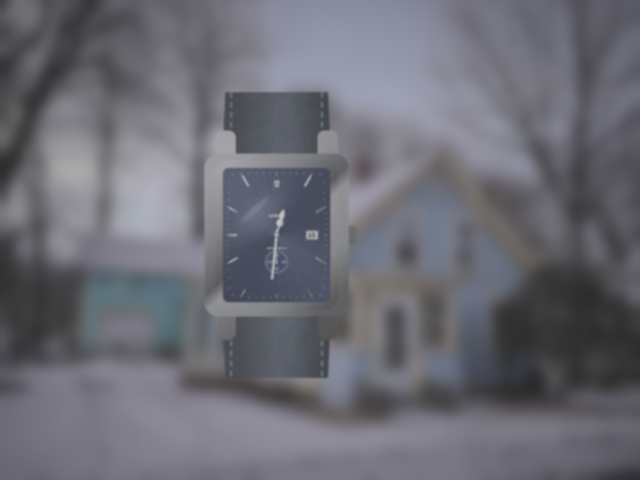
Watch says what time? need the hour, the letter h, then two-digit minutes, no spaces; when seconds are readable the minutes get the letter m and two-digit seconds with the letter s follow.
12h31
